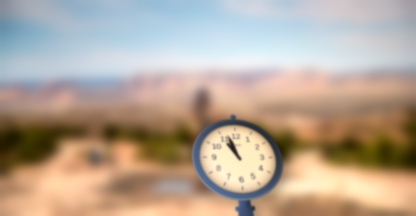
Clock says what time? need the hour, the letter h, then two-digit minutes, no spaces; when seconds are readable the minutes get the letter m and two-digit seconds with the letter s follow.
10h57
